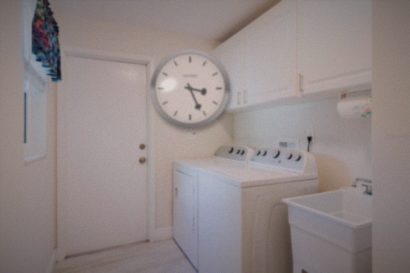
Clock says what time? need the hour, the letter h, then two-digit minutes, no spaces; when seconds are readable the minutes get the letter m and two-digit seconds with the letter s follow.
3h26
